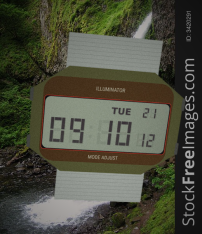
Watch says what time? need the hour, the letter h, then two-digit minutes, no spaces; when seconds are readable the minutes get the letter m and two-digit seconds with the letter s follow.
9h10m12s
